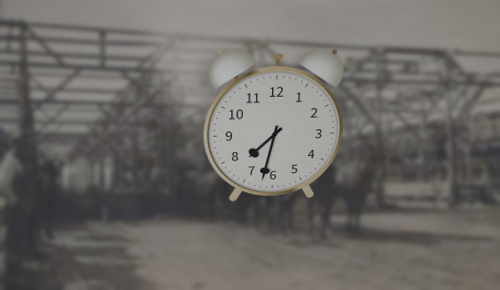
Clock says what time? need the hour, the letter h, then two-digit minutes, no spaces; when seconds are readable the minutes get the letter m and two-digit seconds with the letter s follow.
7h32
